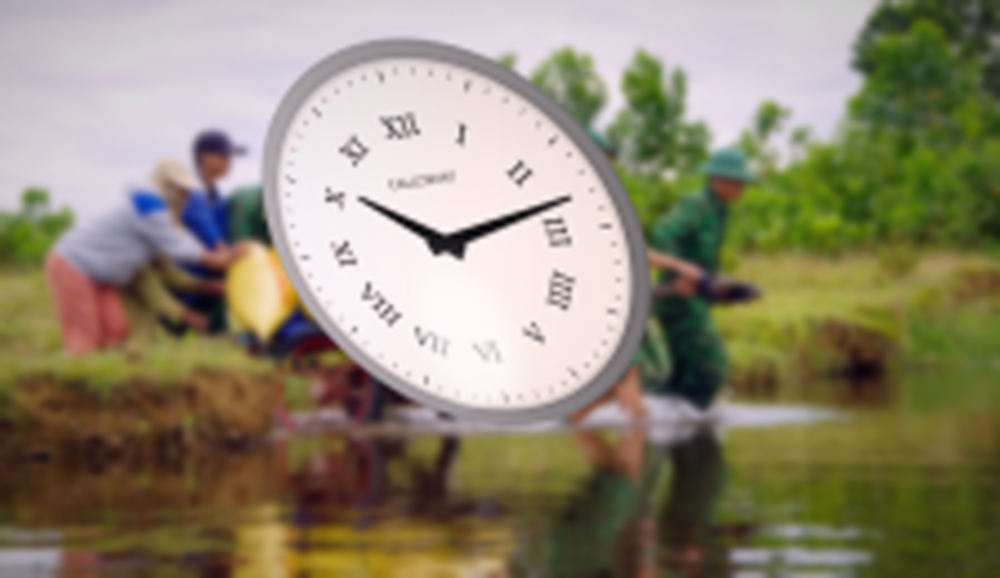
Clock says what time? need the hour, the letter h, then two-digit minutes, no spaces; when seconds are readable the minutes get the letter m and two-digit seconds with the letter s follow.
10h13
